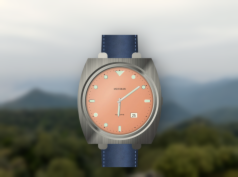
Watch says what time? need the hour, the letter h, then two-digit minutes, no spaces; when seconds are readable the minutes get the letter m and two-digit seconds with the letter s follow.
6h09
